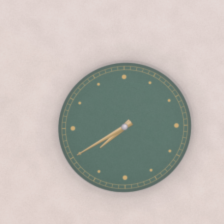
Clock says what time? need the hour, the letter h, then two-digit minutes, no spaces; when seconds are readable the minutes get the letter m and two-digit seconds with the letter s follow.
7h40
